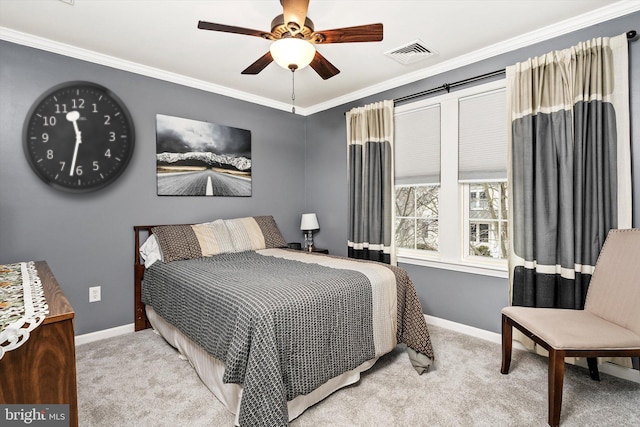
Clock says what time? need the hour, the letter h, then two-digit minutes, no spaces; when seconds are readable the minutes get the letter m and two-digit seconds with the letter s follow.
11h32
